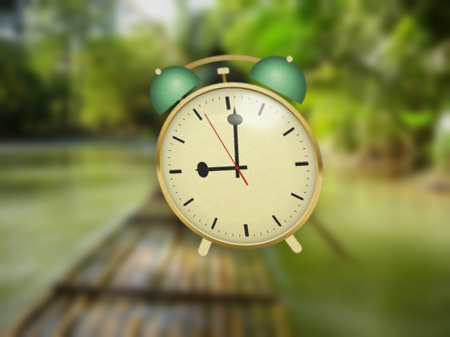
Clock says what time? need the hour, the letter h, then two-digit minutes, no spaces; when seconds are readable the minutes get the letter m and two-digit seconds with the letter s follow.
9h00m56s
